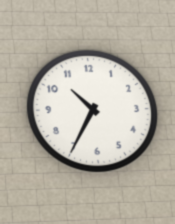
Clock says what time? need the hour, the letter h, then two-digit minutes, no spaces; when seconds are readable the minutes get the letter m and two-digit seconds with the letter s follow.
10h35
